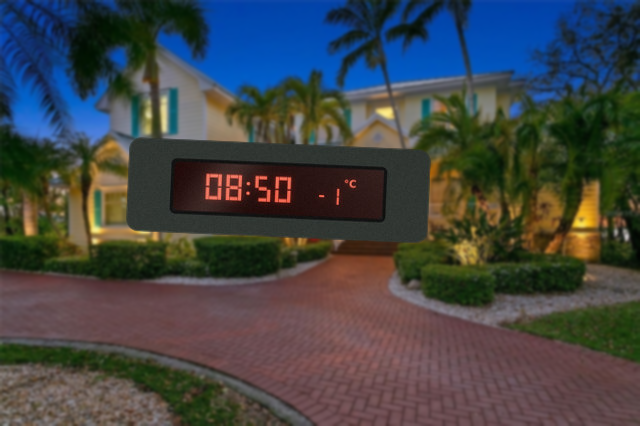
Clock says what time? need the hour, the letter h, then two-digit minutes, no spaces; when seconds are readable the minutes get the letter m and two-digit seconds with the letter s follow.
8h50
